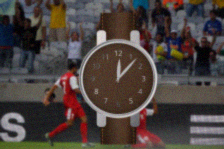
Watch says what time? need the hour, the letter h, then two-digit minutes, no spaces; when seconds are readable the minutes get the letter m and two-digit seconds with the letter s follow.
12h07
